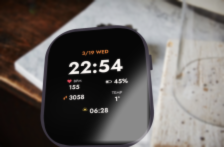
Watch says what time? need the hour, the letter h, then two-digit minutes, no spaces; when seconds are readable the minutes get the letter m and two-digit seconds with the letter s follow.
22h54
